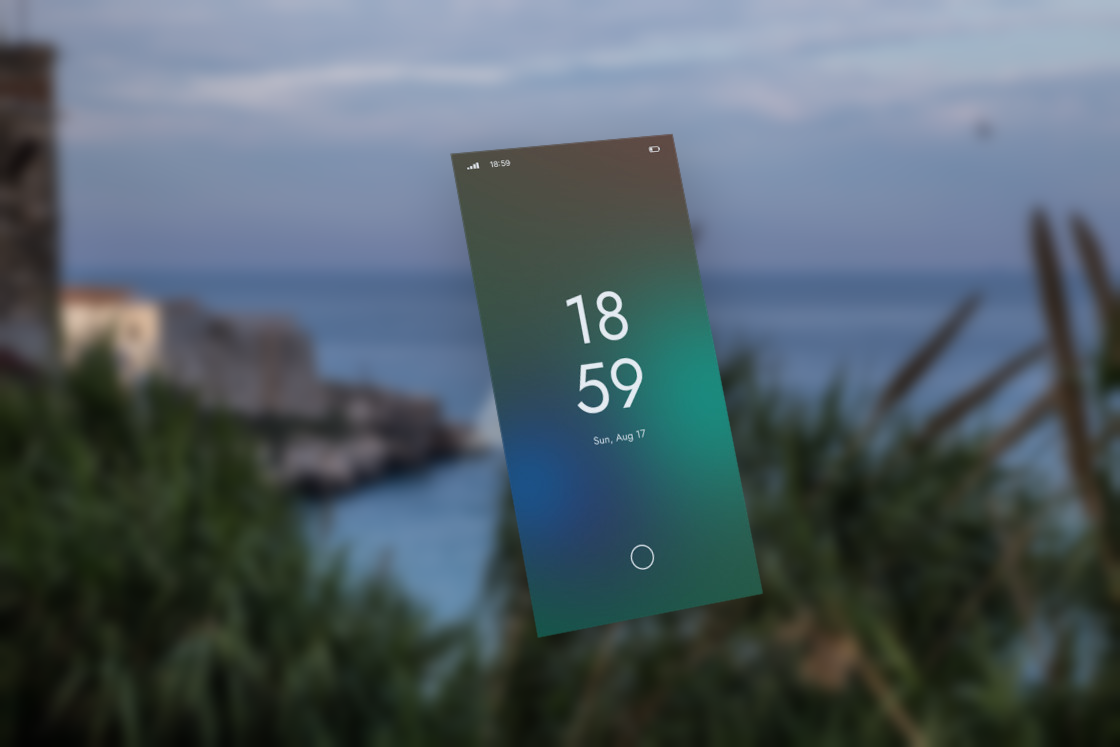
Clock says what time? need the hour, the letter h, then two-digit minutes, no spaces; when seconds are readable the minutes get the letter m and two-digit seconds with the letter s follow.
18h59
